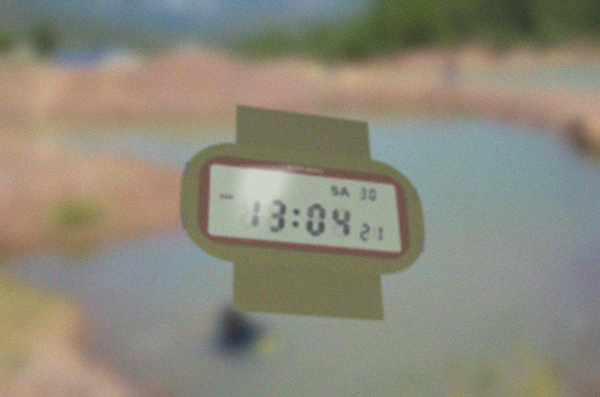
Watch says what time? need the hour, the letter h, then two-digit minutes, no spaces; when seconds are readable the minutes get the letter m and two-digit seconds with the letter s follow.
13h04m21s
